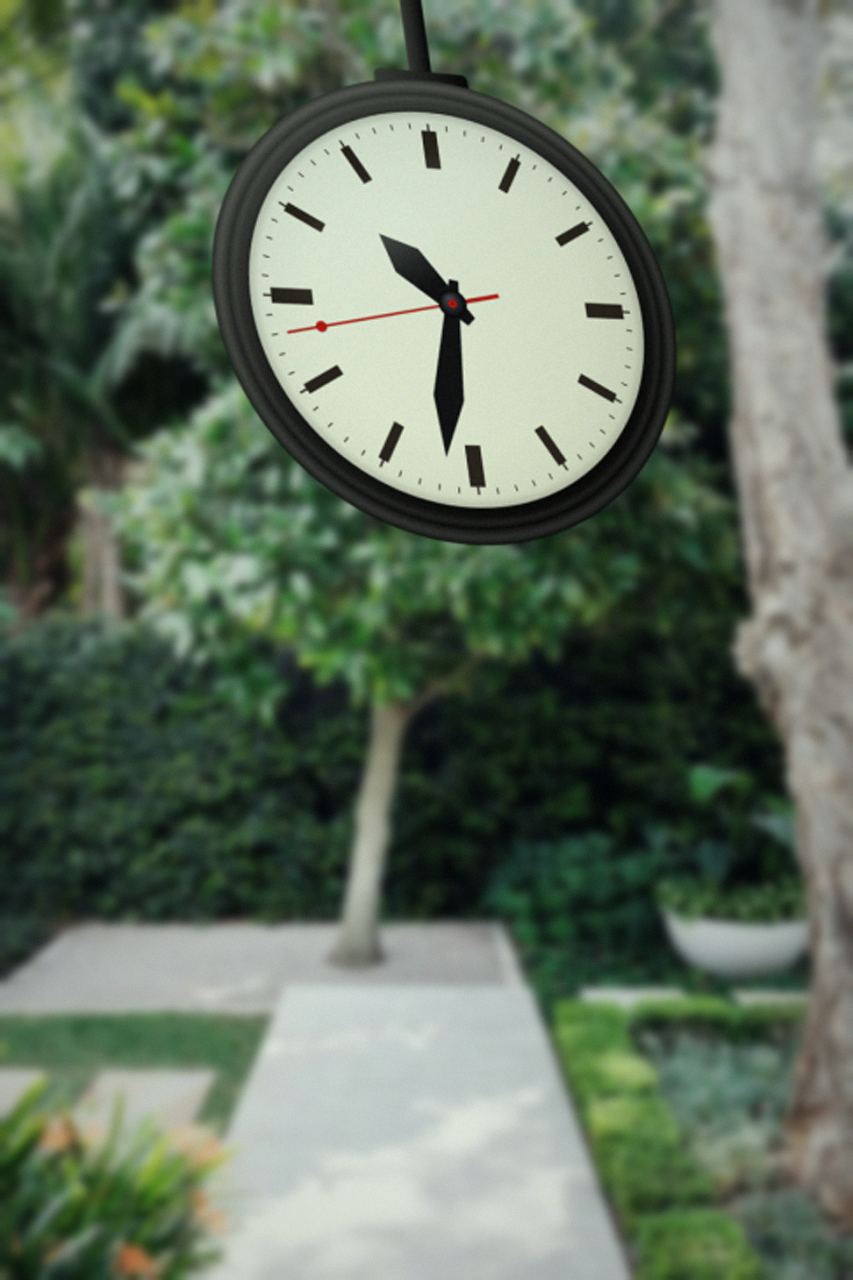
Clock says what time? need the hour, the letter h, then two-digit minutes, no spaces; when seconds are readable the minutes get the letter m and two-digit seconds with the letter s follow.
10h31m43s
